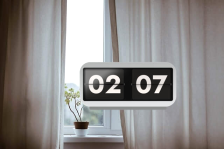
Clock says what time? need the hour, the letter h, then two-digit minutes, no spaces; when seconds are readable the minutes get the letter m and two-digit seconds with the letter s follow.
2h07
